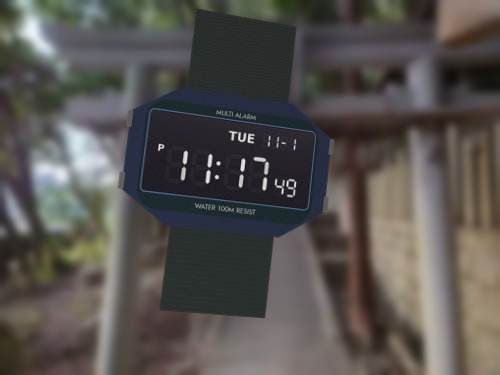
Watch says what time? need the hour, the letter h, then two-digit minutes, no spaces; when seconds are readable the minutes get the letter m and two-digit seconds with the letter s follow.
11h17m49s
